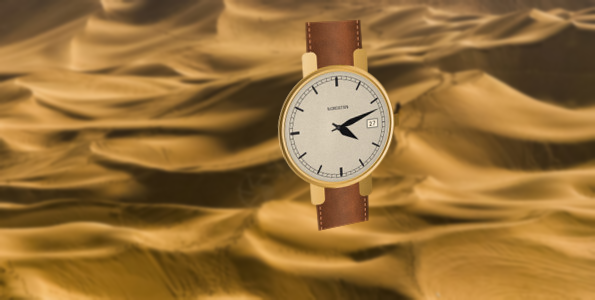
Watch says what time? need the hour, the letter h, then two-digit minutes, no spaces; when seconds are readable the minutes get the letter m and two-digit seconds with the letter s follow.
4h12
